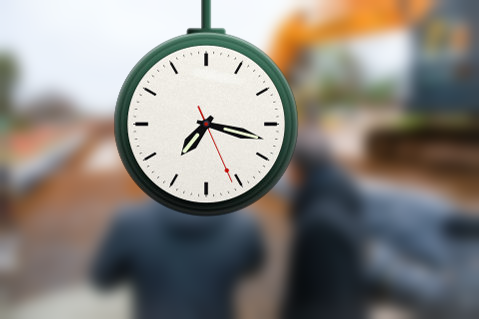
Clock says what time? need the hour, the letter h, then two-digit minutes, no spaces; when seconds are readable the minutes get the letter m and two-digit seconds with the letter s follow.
7h17m26s
